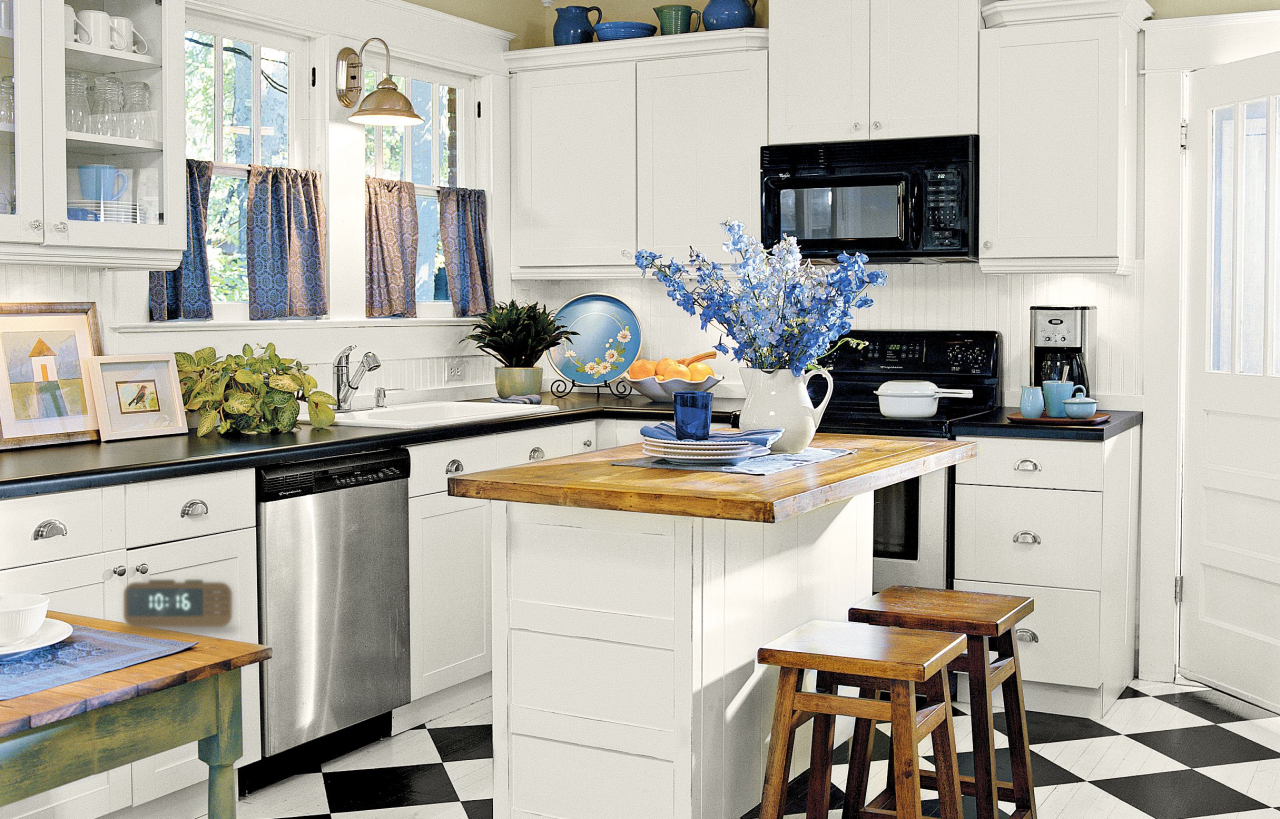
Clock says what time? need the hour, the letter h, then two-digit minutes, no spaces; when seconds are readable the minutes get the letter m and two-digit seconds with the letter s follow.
10h16
